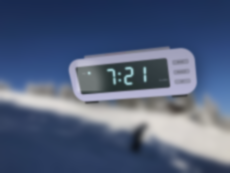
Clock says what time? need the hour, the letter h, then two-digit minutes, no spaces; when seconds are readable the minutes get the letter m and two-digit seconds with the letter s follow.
7h21
